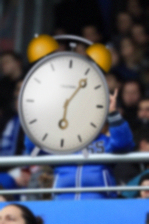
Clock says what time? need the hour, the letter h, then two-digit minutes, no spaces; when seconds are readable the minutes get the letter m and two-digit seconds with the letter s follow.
6h06
